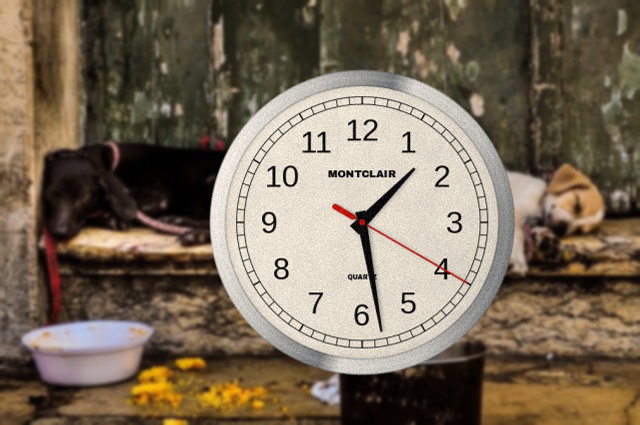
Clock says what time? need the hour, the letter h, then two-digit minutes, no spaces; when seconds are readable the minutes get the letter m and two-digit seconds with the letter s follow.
1h28m20s
